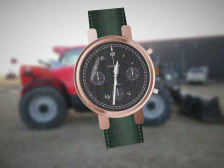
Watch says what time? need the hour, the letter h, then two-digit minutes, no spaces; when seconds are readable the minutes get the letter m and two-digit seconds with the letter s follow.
12h32
